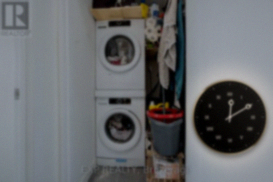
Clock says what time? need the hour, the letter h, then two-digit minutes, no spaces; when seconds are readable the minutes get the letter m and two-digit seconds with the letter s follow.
12h10
